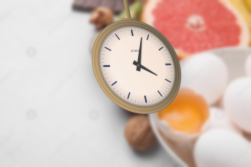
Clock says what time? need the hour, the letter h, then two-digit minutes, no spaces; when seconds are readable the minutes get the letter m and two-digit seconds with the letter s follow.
4h03
